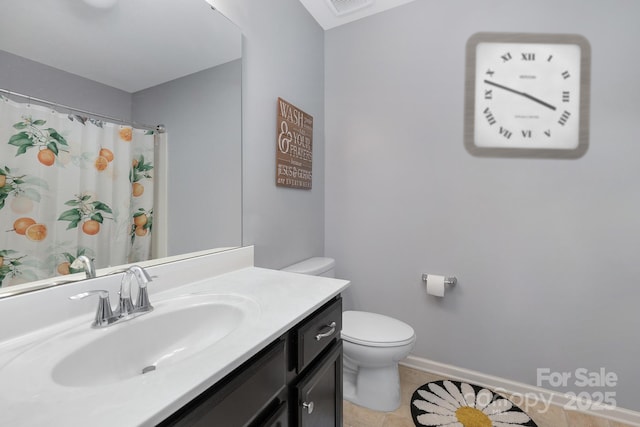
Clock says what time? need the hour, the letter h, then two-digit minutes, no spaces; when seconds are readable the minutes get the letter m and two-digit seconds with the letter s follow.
3h48
